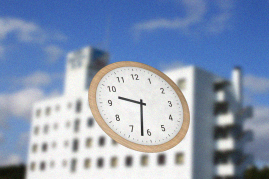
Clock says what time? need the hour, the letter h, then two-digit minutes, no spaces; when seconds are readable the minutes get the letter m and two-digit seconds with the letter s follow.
9h32
